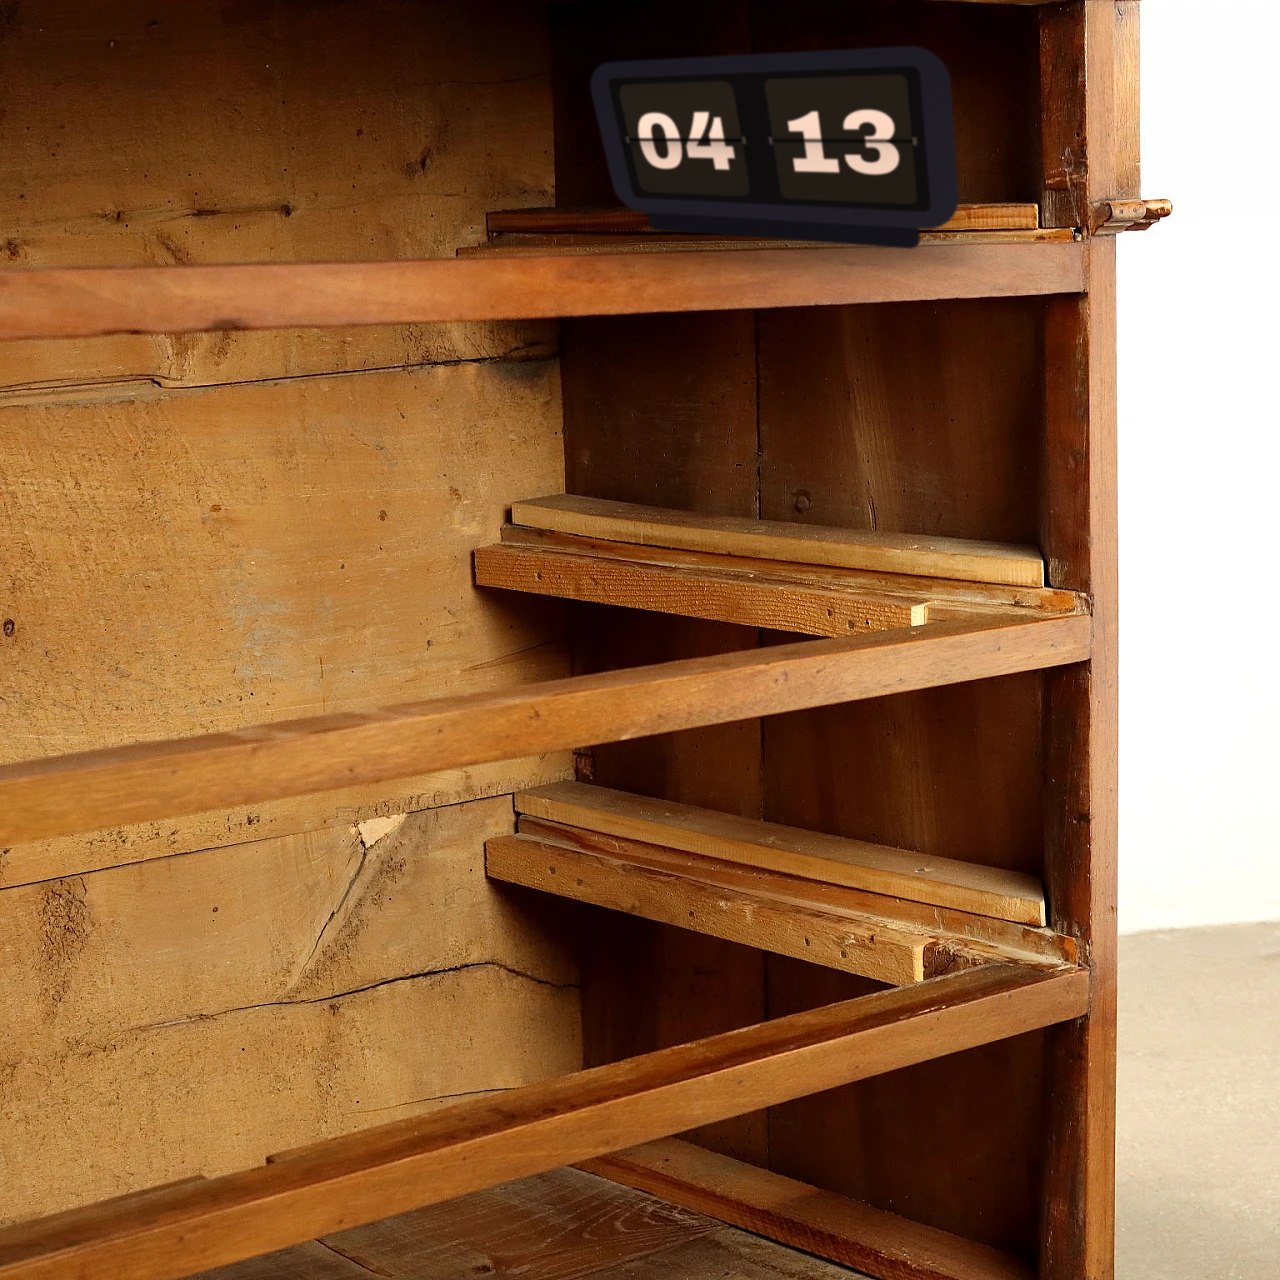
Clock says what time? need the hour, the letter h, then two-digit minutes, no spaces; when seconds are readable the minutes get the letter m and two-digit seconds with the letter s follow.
4h13
